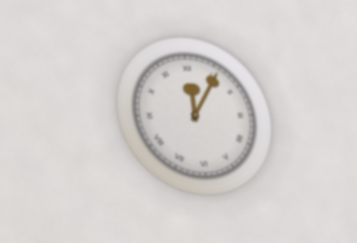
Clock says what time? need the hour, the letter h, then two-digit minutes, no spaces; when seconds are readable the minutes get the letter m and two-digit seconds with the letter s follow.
12h06
